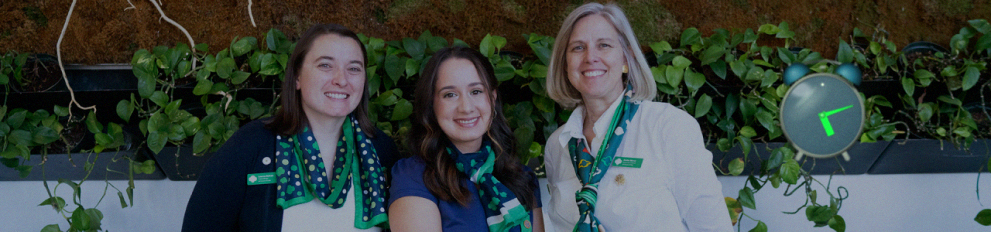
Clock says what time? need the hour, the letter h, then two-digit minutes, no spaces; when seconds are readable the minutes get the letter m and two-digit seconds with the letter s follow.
5h12
